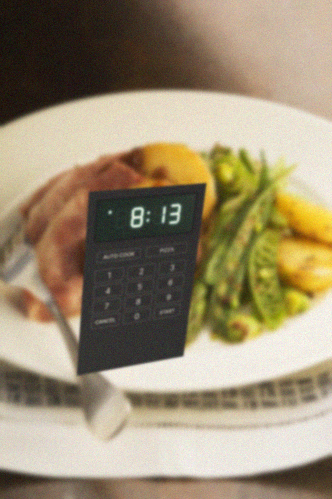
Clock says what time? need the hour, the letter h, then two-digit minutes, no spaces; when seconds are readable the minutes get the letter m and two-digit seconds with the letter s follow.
8h13
